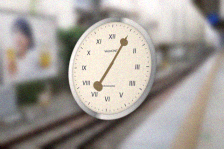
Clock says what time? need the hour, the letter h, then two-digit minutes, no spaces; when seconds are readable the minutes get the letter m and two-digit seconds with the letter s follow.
7h05
